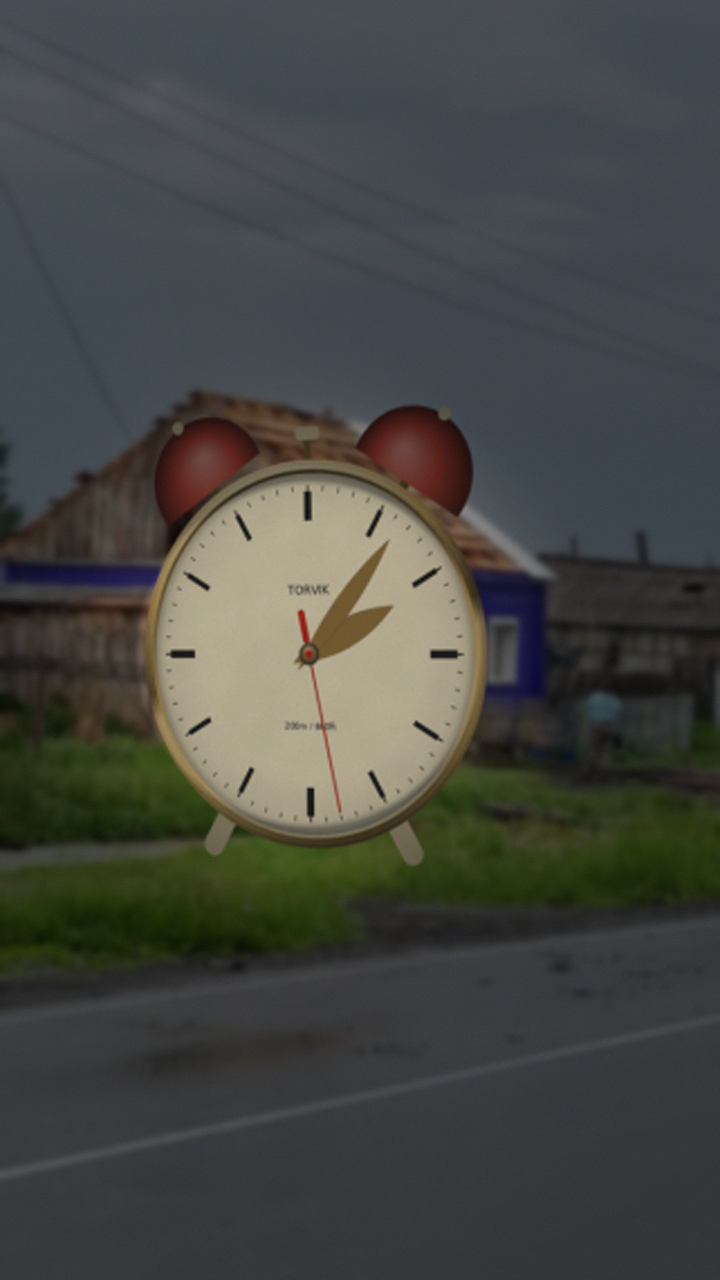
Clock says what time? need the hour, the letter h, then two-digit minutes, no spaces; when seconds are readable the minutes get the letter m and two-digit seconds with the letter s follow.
2h06m28s
